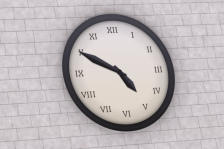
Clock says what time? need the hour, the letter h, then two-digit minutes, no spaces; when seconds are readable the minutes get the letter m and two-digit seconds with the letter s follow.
4h50
